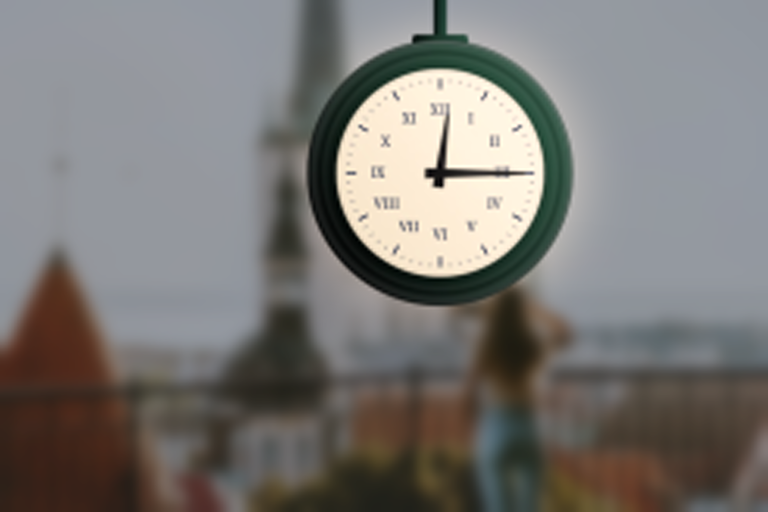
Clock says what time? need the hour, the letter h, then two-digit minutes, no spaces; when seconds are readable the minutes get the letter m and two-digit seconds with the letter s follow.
12h15
